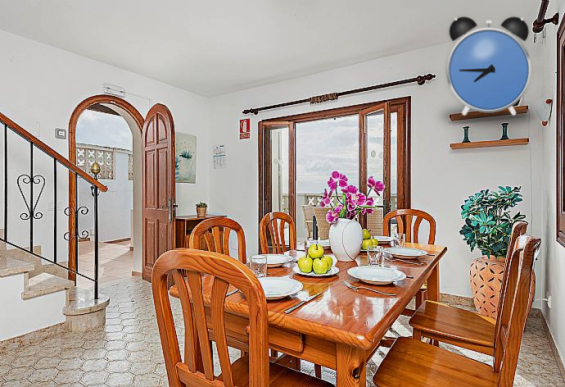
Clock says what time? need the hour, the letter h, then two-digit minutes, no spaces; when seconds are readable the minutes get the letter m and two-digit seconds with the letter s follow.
7h45
